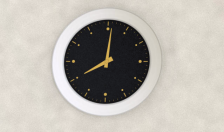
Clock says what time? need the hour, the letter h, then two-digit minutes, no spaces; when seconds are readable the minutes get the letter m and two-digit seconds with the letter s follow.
8h01
